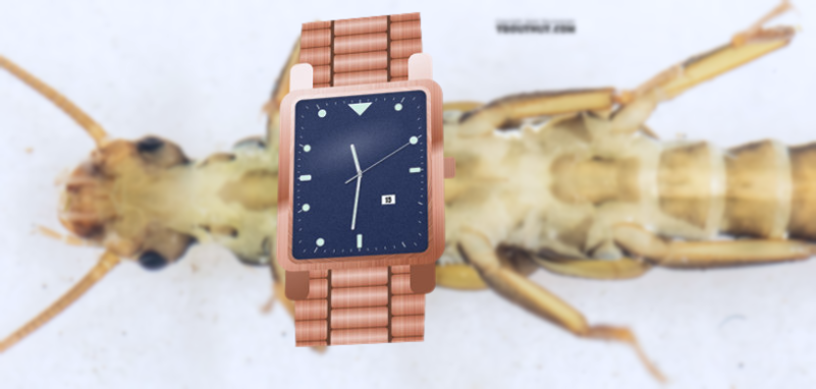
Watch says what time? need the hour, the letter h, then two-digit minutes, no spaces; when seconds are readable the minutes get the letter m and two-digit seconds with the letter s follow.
11h31m10s
